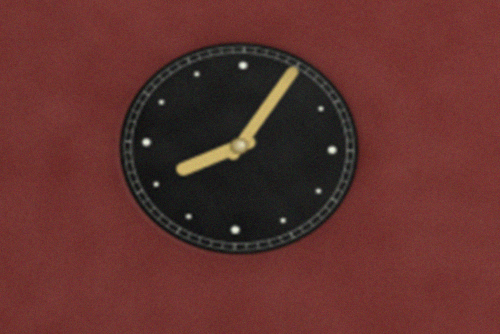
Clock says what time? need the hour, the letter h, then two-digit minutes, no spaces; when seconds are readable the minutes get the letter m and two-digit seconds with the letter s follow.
8h05
